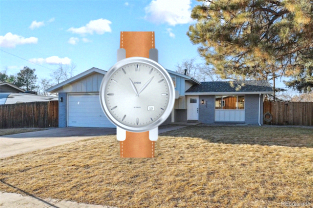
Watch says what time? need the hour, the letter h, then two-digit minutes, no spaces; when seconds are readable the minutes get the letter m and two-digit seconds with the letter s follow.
11h07
